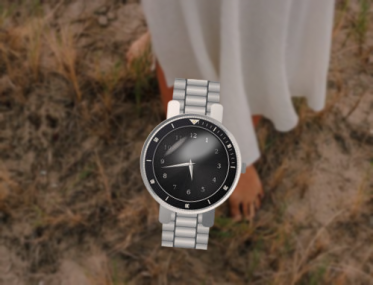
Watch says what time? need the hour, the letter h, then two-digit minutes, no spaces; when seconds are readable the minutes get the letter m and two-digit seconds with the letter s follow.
5h43
